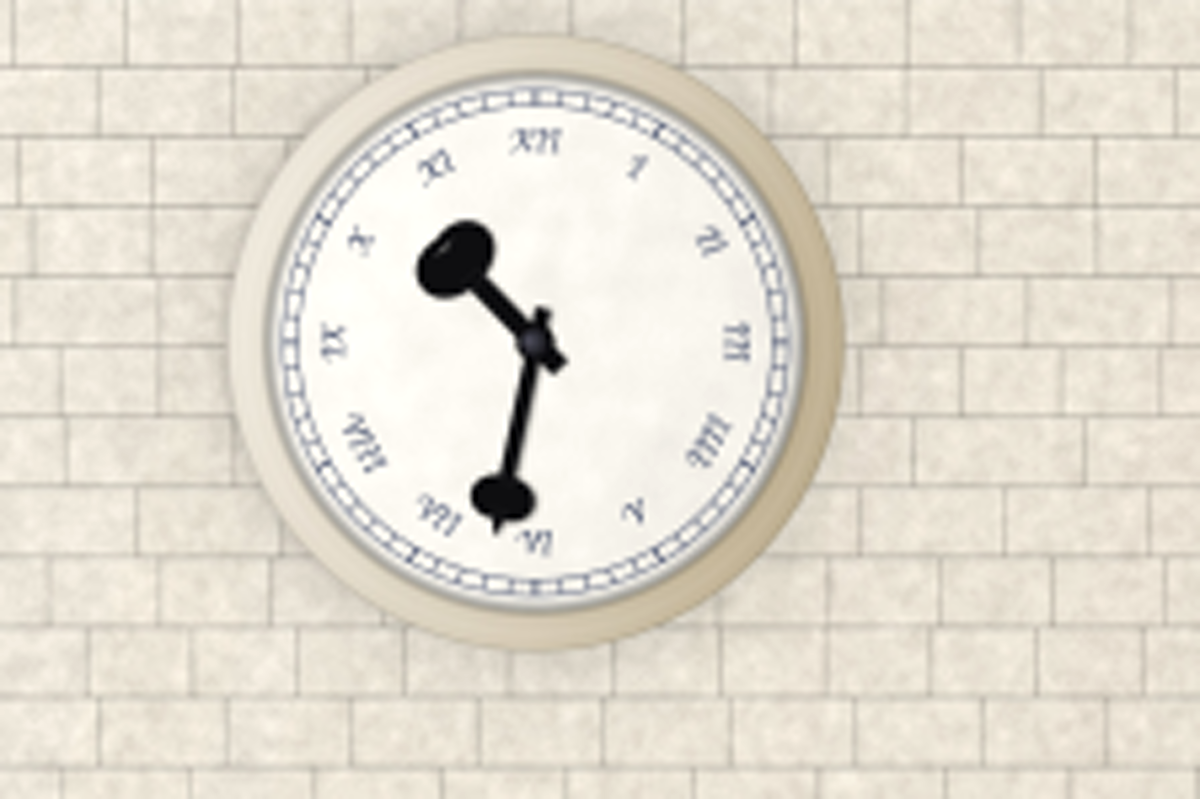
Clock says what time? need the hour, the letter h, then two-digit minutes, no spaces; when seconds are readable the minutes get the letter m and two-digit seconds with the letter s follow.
10h32
